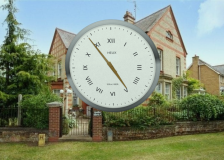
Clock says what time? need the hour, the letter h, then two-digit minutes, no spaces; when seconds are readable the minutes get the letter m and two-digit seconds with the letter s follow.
4h54
